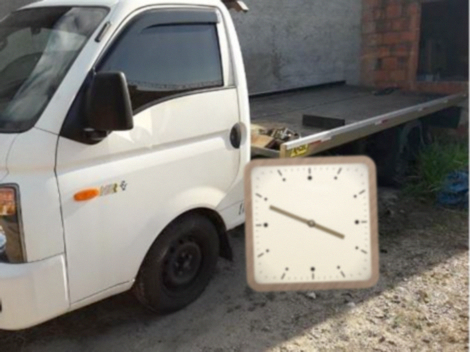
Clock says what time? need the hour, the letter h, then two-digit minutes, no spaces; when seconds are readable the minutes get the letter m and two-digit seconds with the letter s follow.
3h49
